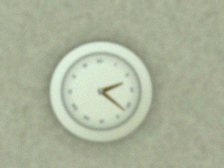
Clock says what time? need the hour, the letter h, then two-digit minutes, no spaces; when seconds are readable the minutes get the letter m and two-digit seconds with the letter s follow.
2h22
